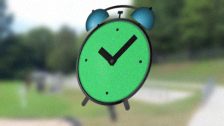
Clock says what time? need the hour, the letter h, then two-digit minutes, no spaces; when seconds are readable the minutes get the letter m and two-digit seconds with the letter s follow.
10h07
